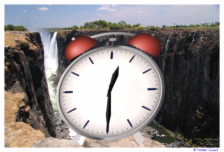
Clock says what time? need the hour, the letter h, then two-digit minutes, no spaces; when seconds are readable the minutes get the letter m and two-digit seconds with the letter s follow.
12h30
